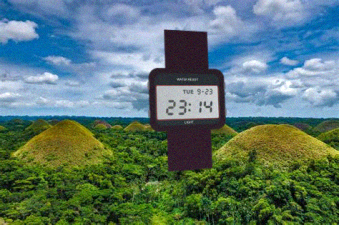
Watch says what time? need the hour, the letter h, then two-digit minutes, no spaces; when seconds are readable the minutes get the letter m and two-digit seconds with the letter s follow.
23h14
